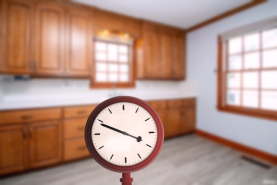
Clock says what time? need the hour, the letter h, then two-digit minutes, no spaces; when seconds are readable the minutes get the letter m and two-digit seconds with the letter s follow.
3h49
